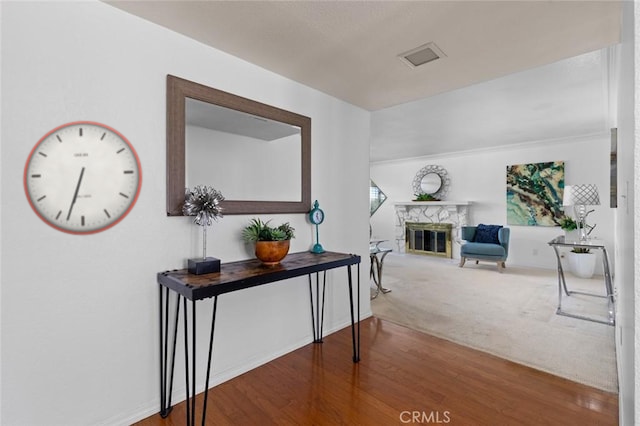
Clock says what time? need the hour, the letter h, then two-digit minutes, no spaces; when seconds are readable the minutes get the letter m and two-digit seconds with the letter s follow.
6h33
